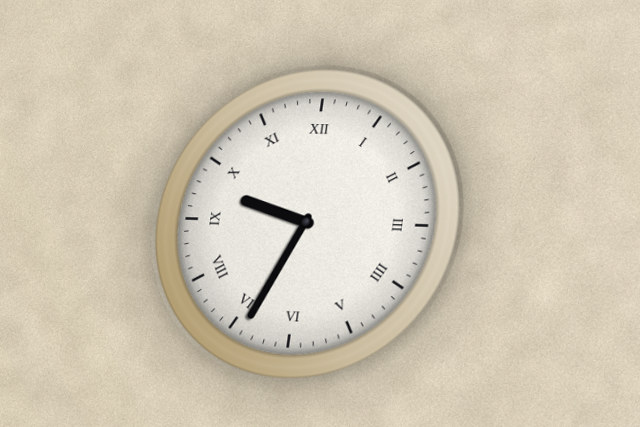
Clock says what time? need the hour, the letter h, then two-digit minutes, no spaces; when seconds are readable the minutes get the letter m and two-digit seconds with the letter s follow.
9h34
